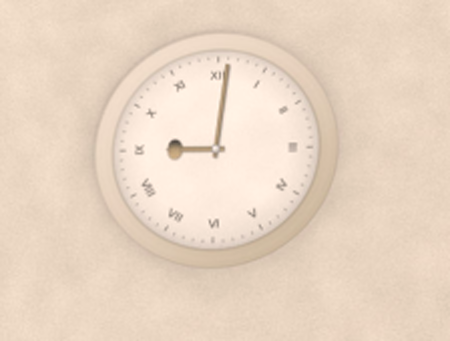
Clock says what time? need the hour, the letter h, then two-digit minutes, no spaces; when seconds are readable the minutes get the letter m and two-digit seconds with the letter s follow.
9h01
